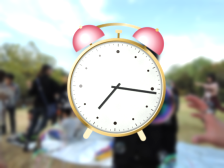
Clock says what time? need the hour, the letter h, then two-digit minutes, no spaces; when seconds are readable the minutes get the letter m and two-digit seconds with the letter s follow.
7h16
